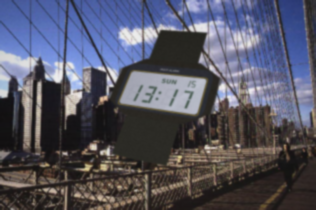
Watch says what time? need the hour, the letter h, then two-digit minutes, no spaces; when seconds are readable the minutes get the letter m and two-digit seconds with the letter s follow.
13h17
